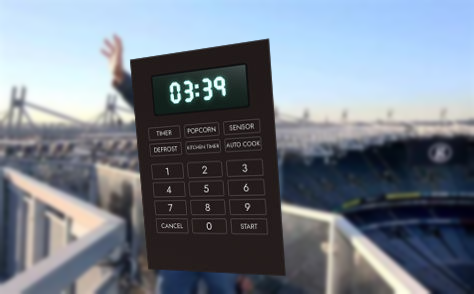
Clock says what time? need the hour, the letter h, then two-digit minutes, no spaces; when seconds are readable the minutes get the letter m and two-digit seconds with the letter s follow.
3h39
